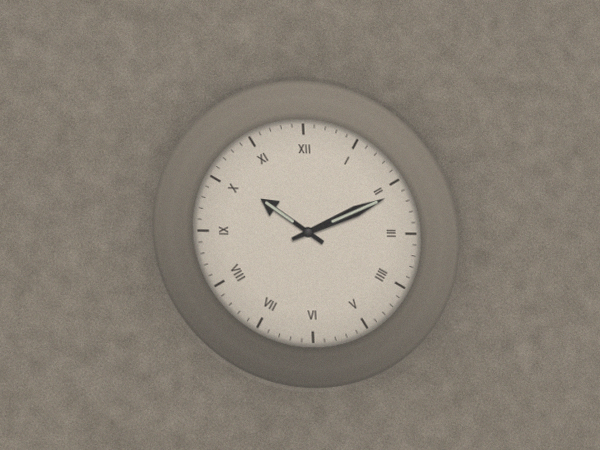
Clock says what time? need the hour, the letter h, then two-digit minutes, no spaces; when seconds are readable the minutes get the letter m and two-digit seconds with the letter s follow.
10h11
